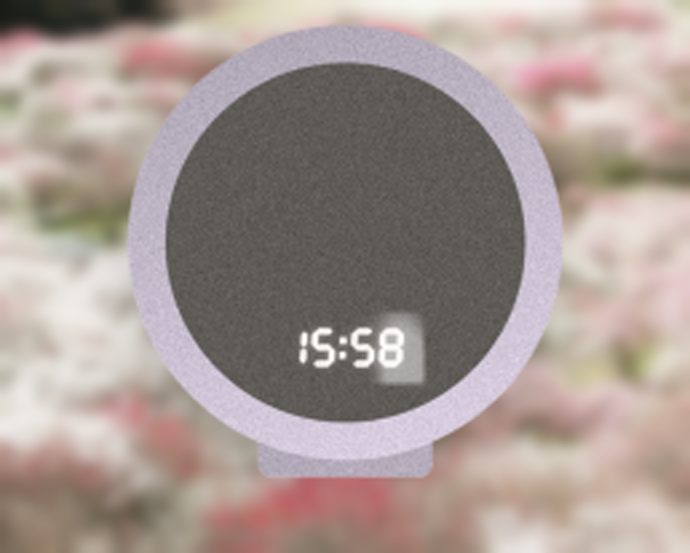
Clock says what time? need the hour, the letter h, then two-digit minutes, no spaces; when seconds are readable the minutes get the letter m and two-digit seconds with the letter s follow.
15h58
